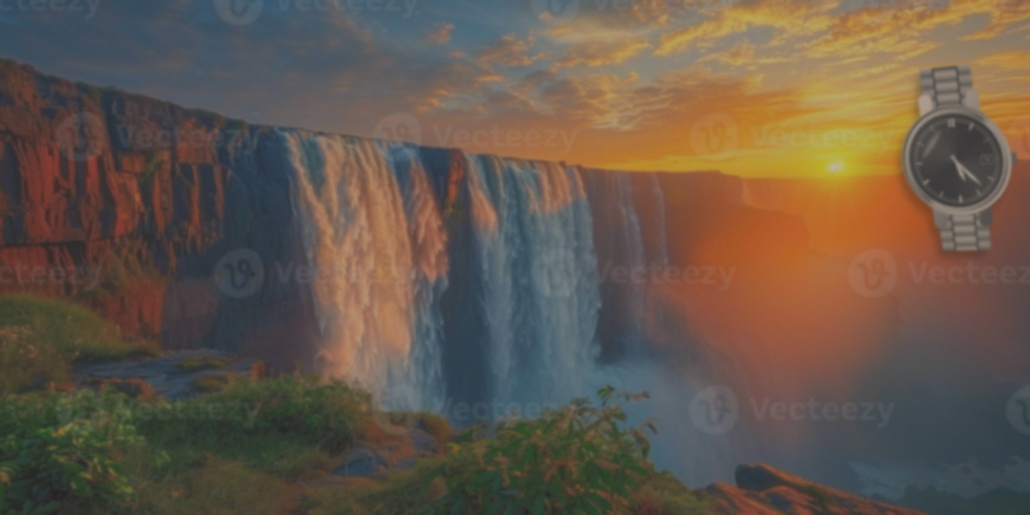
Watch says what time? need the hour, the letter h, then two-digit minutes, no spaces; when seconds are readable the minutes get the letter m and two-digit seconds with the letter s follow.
5h23
